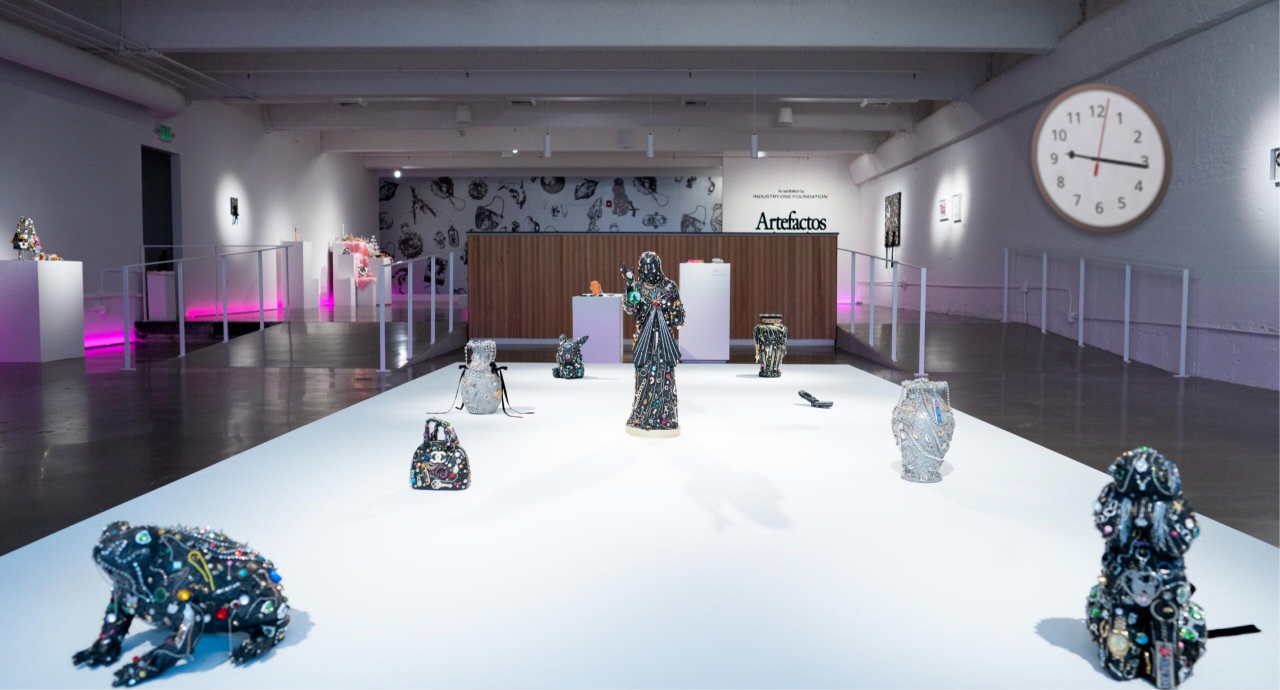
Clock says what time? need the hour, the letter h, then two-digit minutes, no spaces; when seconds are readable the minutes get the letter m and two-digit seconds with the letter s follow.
9h16m02s
